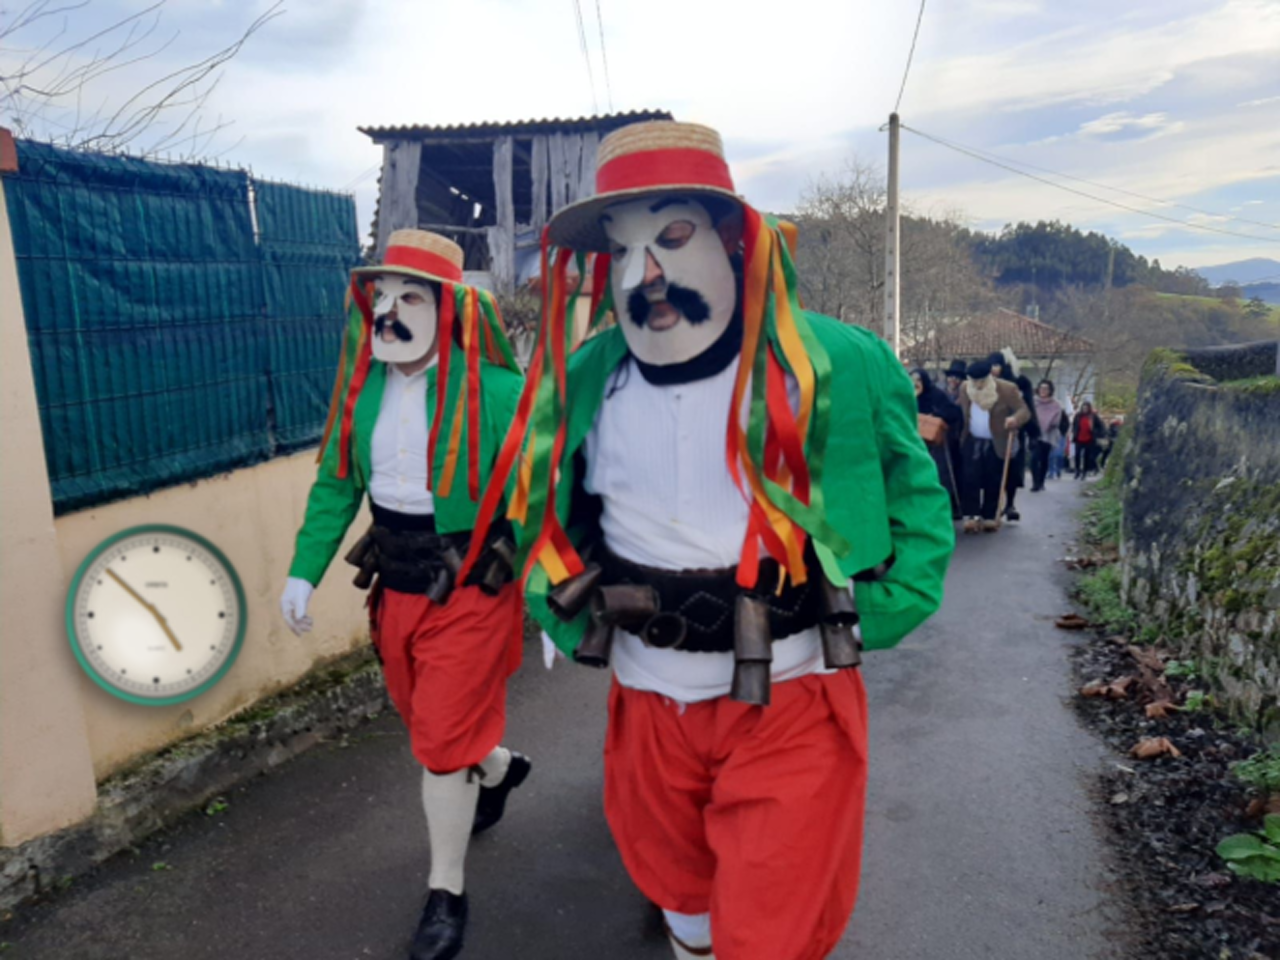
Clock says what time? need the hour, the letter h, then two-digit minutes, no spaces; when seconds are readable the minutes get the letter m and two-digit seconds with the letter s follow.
4h52
